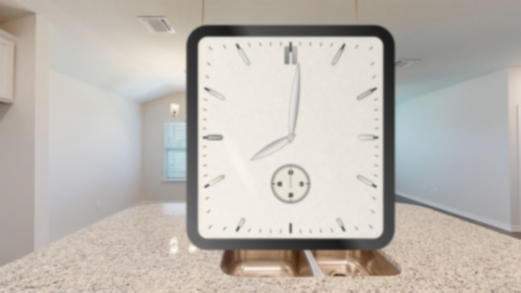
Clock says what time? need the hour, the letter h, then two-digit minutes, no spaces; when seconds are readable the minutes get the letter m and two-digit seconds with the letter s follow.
8h01
